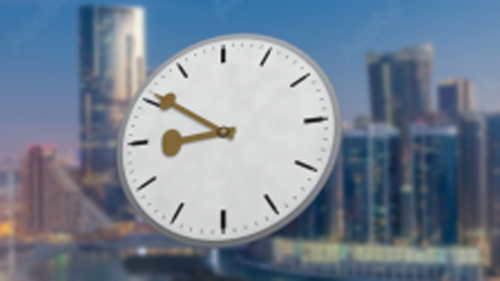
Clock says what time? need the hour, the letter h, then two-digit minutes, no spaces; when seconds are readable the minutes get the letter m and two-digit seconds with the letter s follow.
8h51
